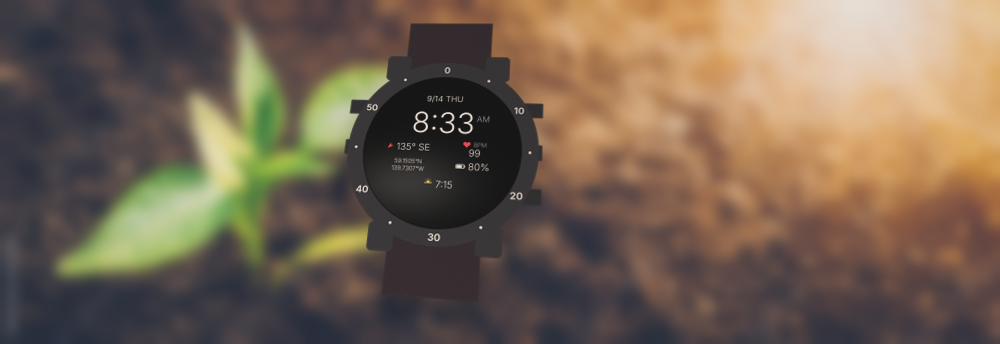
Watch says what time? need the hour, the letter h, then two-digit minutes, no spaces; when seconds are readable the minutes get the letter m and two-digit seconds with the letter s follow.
8h33
